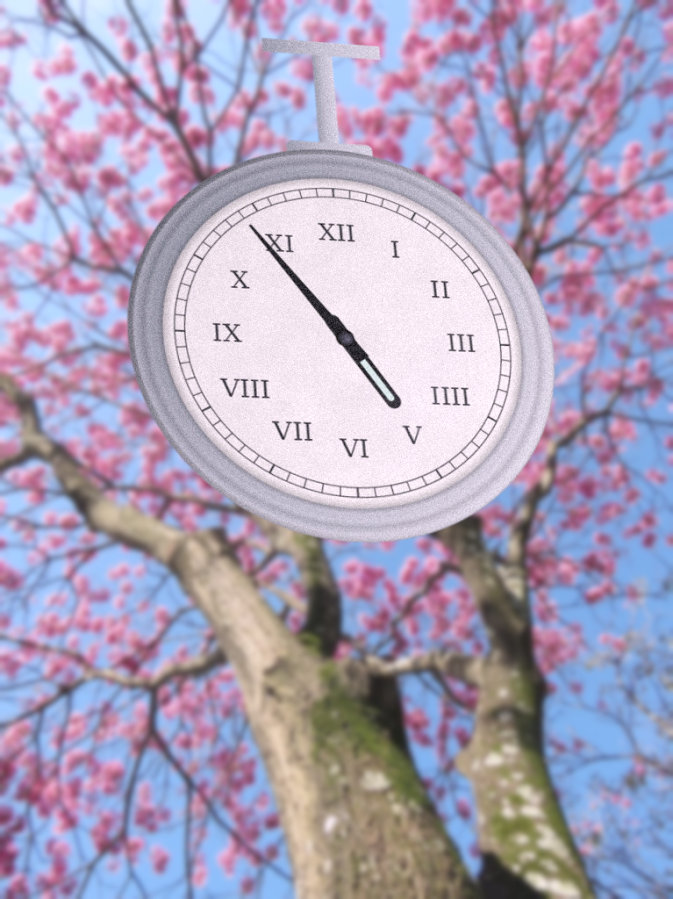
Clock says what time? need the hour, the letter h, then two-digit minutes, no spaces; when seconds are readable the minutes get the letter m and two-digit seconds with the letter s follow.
4h54
